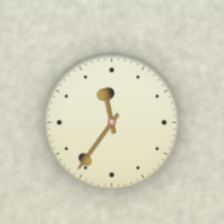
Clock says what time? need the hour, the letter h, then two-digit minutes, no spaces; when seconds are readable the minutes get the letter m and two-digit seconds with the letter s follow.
11h36
